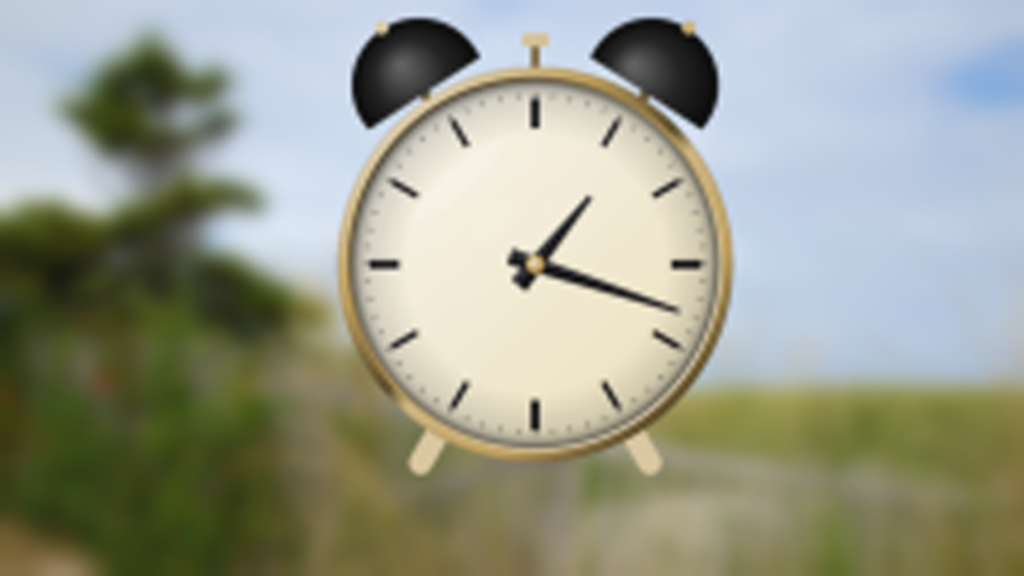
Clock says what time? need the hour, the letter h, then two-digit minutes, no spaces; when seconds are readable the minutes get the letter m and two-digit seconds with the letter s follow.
1h18
